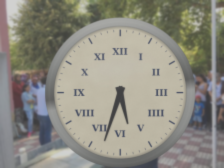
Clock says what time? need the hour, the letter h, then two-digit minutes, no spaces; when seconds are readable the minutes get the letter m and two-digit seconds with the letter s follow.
5h33
